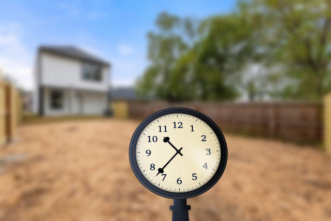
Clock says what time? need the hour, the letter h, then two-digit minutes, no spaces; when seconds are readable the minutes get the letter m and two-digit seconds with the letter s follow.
10h37
